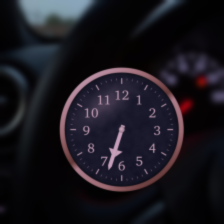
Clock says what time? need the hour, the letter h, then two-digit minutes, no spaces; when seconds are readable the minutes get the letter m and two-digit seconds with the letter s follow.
6h33
